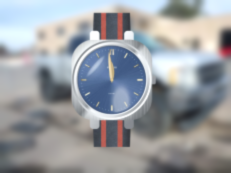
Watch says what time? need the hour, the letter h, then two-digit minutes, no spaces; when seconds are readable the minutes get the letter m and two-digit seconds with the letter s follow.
11h59
